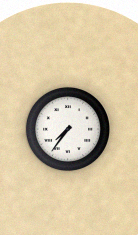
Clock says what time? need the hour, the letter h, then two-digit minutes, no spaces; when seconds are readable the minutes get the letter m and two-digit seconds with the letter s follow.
7h36
